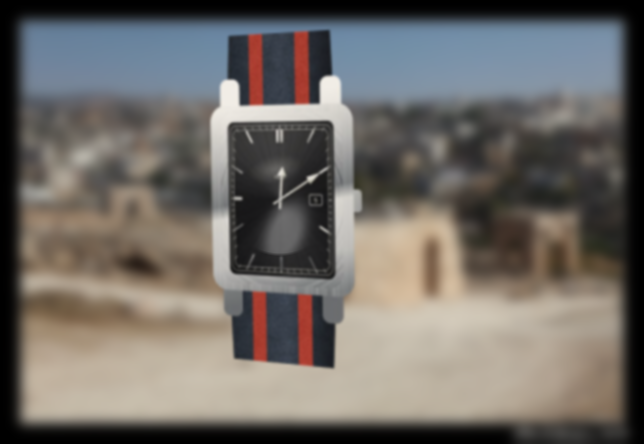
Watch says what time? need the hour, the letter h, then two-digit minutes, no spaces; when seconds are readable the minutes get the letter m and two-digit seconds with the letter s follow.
12h10
